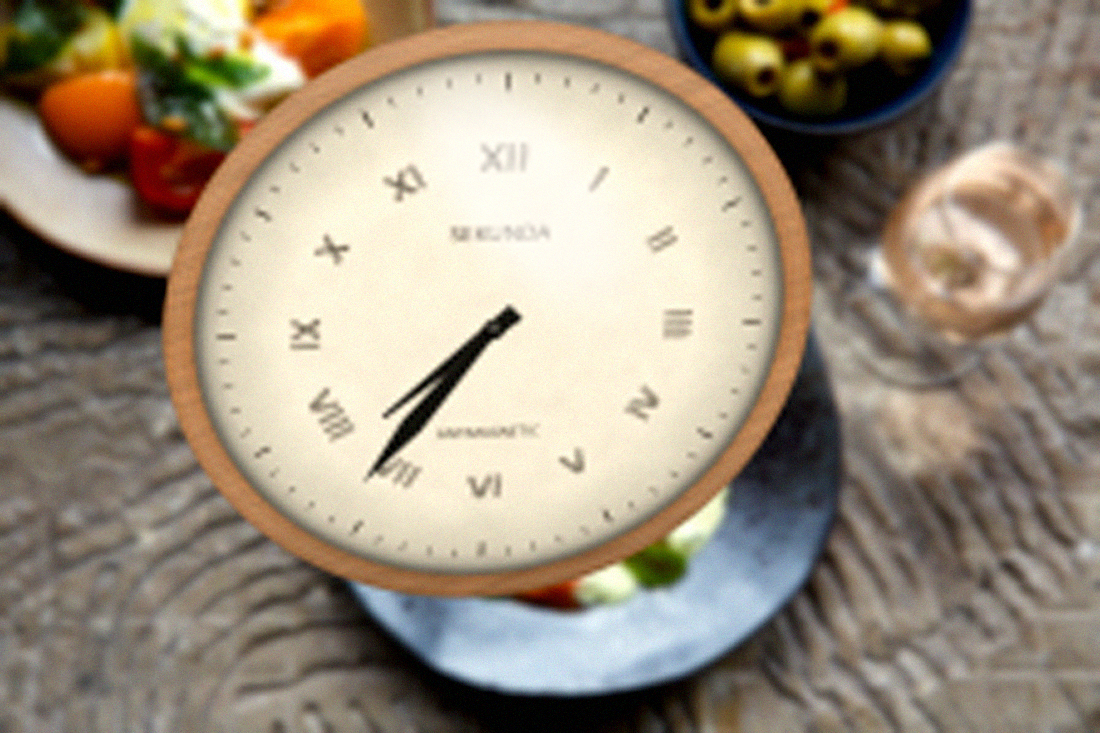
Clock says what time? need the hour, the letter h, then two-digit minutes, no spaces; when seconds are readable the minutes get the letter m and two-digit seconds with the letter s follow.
7h36
